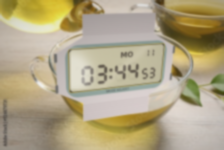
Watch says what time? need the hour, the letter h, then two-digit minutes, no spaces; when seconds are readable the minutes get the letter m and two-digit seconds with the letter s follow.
3h44m53s
